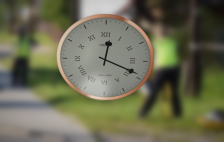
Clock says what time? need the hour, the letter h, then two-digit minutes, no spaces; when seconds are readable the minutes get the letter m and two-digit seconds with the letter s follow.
12h19
